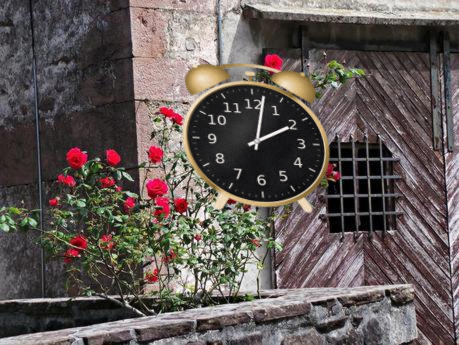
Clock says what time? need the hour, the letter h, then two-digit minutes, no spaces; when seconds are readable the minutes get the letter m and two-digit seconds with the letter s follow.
2h02
